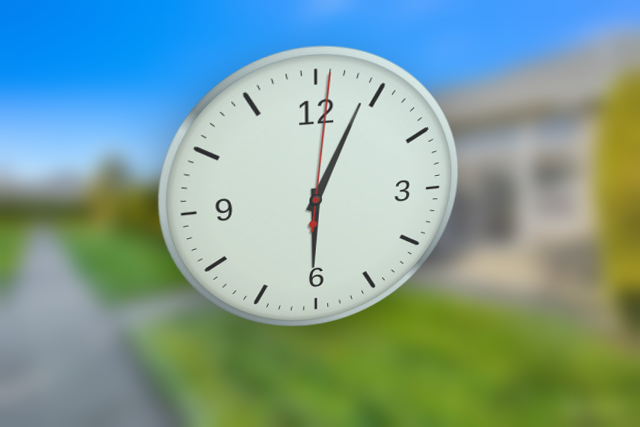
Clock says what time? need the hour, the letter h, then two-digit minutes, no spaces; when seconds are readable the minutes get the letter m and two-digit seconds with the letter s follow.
6h04m01s
